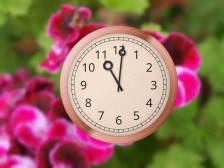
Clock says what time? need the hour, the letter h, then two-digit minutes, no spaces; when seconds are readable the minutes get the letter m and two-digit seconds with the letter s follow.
11h01
